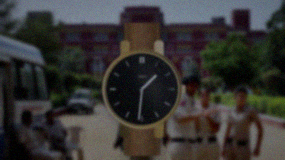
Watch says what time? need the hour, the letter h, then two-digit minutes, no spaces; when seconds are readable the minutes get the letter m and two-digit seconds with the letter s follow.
1h31
